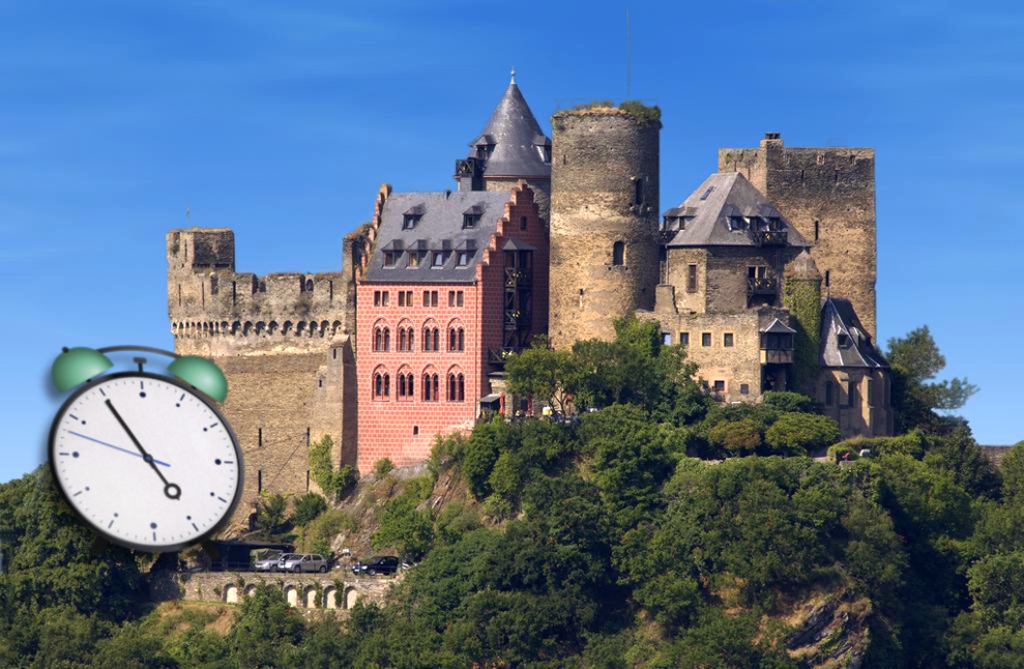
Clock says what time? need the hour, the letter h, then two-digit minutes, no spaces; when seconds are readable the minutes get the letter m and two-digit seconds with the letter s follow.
4h54m48s
